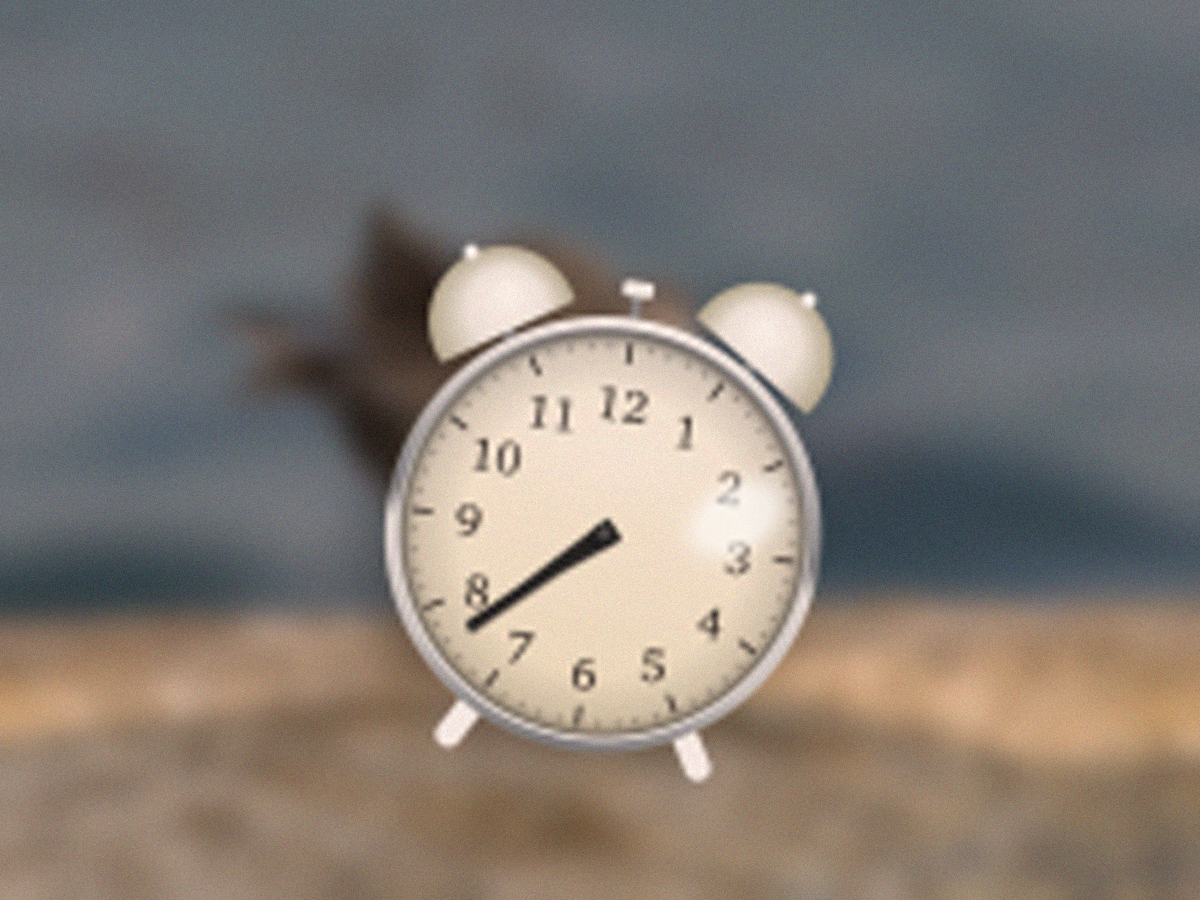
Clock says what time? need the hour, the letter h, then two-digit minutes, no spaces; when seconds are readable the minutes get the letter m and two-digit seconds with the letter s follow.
7h38
